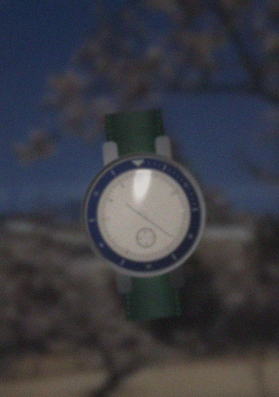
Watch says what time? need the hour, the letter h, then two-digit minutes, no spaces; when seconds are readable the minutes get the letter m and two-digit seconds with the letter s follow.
10h22
